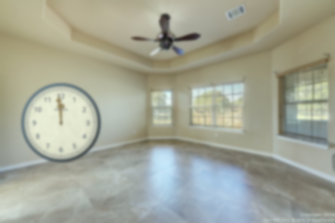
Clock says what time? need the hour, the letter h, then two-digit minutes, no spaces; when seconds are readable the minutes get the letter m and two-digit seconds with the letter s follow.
11h59
